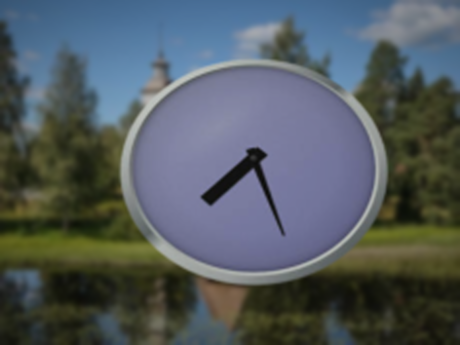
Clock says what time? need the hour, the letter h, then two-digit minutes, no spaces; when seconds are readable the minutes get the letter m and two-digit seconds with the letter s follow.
7h27
